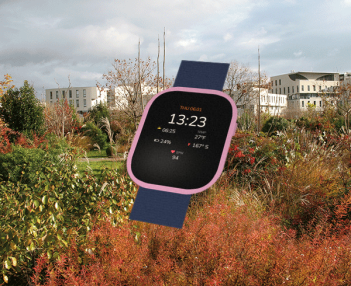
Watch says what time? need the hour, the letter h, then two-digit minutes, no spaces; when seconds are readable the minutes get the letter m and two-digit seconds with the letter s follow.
13h23
